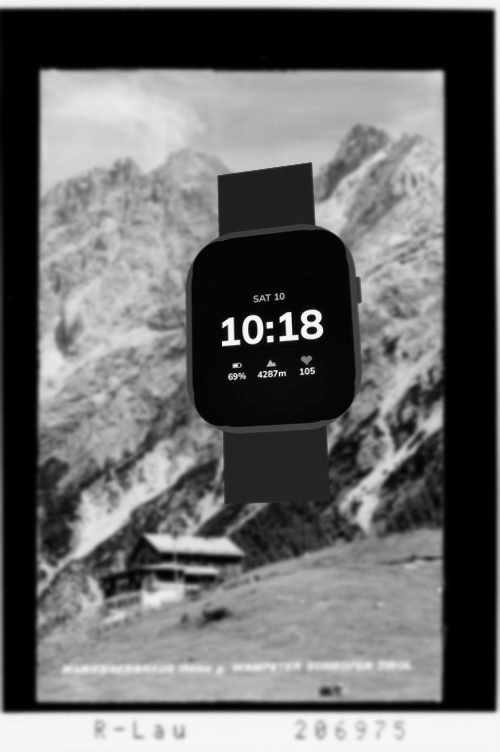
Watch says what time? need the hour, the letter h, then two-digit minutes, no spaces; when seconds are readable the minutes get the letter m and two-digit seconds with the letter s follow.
10h18
